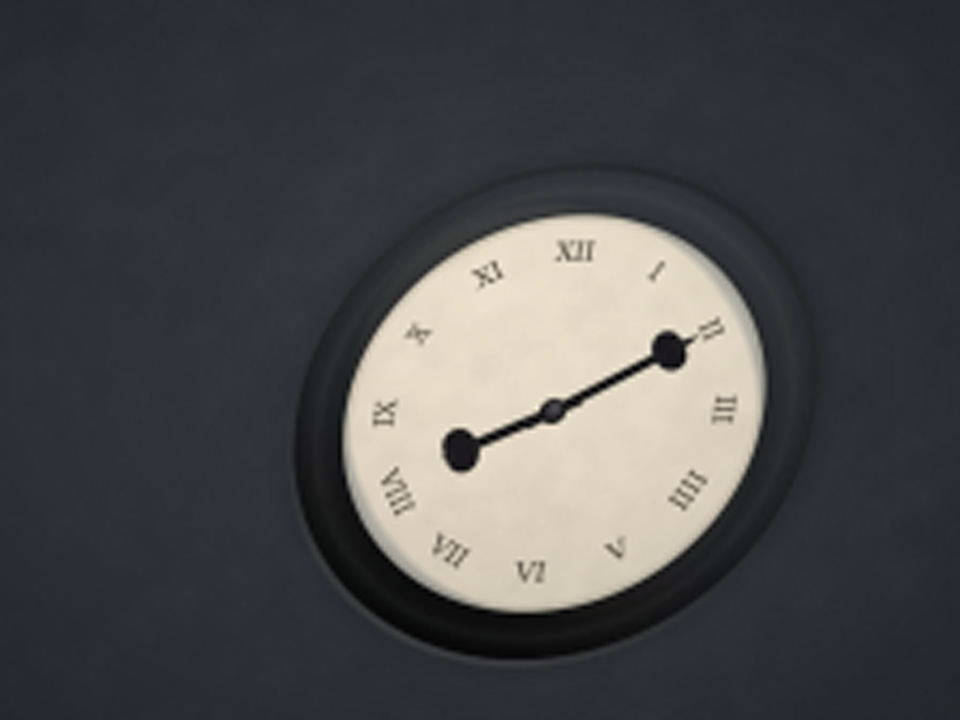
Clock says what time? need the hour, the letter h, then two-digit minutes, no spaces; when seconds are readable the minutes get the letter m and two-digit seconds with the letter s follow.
8h10
